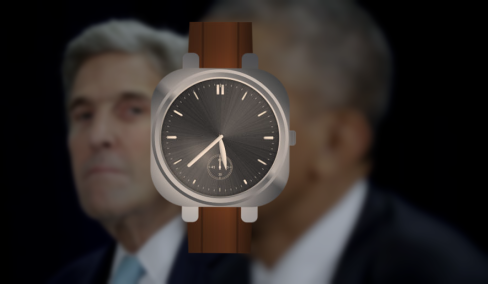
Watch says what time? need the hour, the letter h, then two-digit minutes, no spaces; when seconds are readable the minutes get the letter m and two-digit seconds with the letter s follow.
5h38
